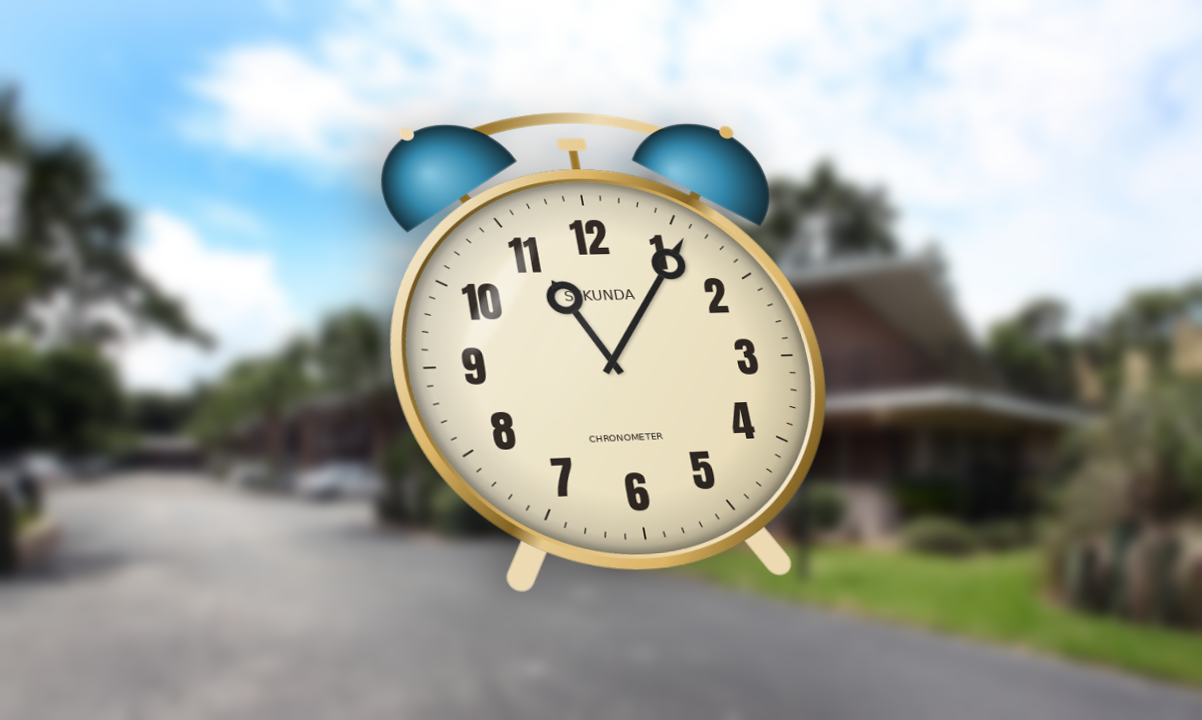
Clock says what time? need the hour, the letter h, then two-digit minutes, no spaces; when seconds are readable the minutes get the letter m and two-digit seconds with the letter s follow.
11h06
